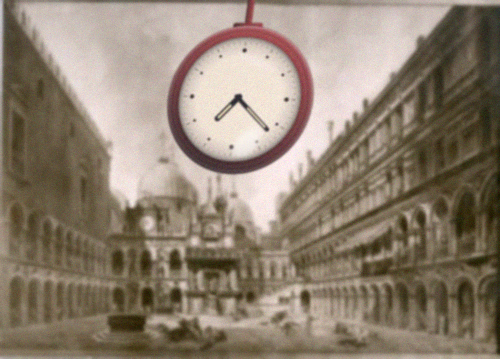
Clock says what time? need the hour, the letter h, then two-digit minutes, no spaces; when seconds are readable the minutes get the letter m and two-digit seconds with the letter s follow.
7h22
